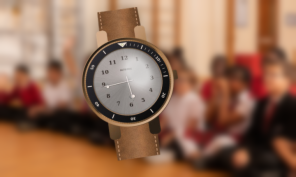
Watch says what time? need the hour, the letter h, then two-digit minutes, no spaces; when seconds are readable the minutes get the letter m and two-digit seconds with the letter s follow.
5h44
